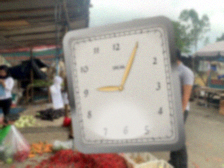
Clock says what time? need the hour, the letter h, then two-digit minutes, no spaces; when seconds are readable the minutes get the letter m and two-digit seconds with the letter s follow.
9h05
